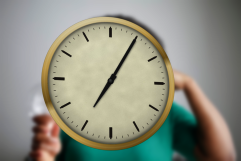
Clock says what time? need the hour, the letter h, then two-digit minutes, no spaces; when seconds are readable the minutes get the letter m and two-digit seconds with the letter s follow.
7h05
